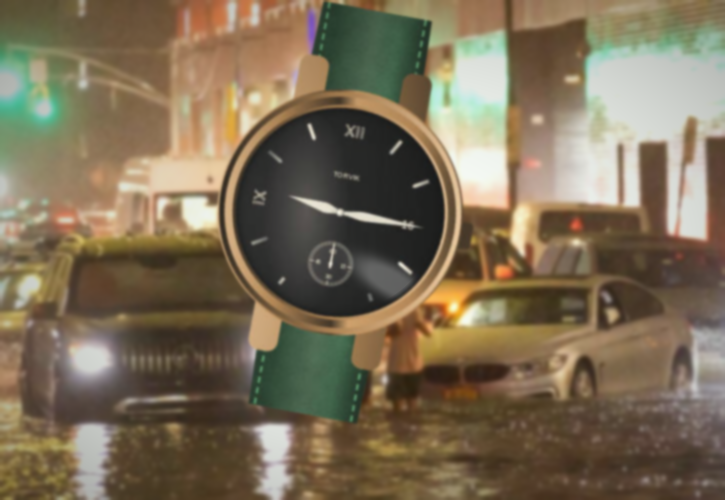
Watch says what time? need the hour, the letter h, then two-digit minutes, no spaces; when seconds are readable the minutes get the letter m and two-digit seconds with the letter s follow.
9h15
